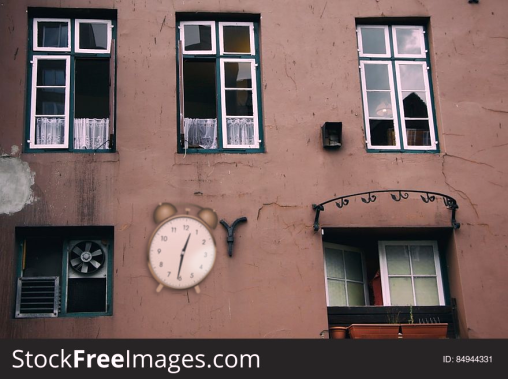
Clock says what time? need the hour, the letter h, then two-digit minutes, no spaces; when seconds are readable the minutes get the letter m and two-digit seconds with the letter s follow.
12h31
